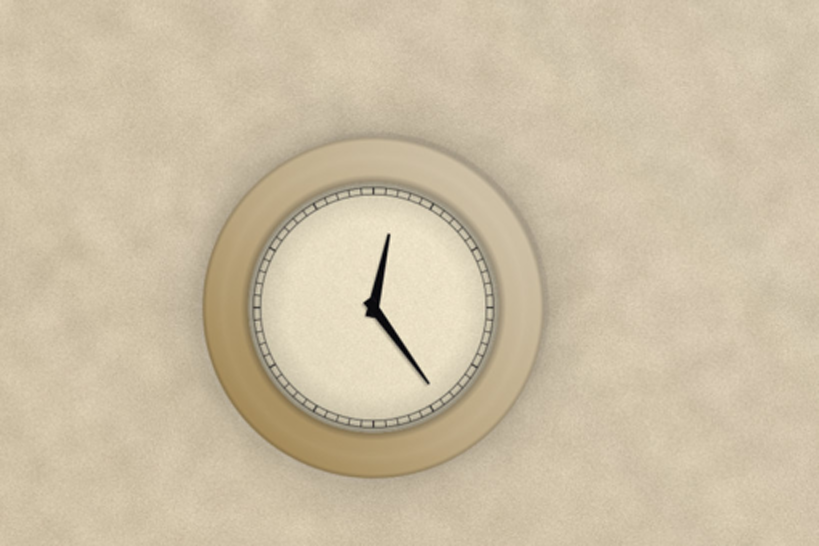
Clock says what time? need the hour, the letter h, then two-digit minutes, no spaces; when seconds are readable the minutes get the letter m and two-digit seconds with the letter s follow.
12h24
